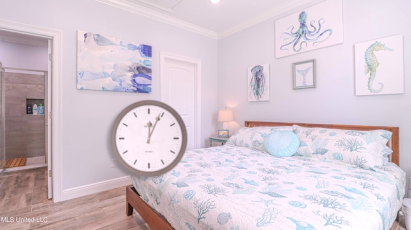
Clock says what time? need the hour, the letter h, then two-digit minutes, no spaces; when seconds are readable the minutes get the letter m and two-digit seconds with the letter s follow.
12h04
